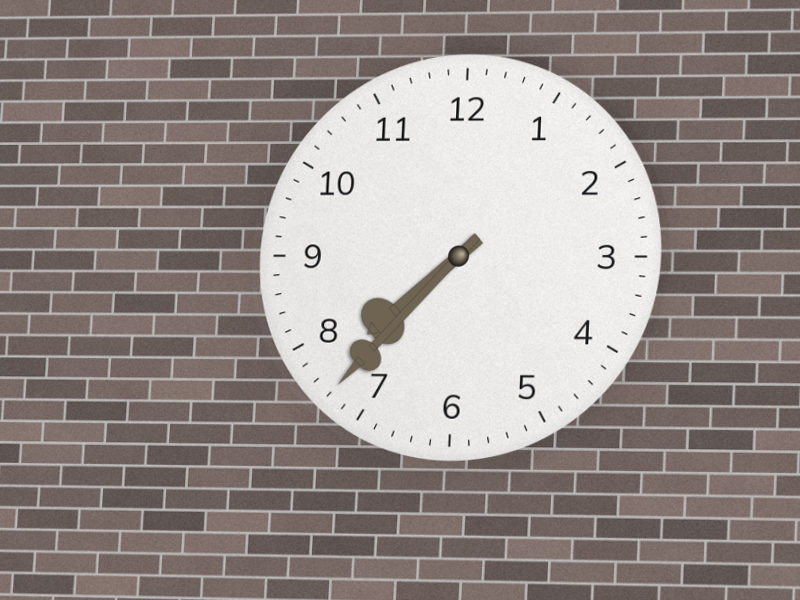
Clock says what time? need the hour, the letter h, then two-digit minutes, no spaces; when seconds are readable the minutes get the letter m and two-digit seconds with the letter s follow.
7h37
